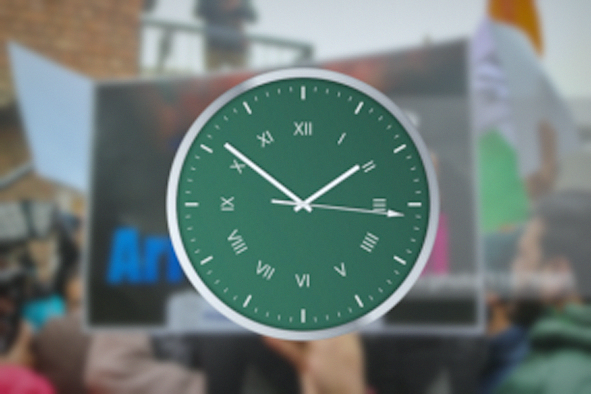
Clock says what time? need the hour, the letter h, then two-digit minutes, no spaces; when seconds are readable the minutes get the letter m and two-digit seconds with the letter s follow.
1h51m16s
